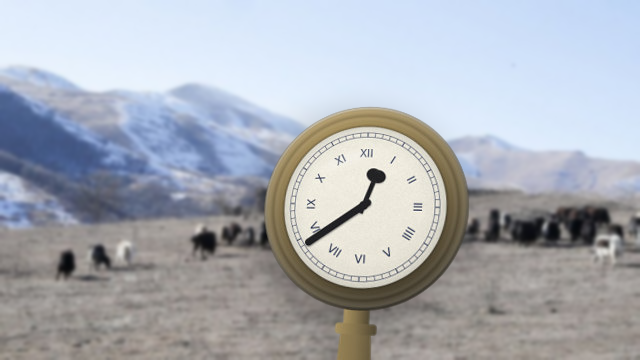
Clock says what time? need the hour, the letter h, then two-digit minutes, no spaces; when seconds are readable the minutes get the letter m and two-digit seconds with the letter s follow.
12h39
